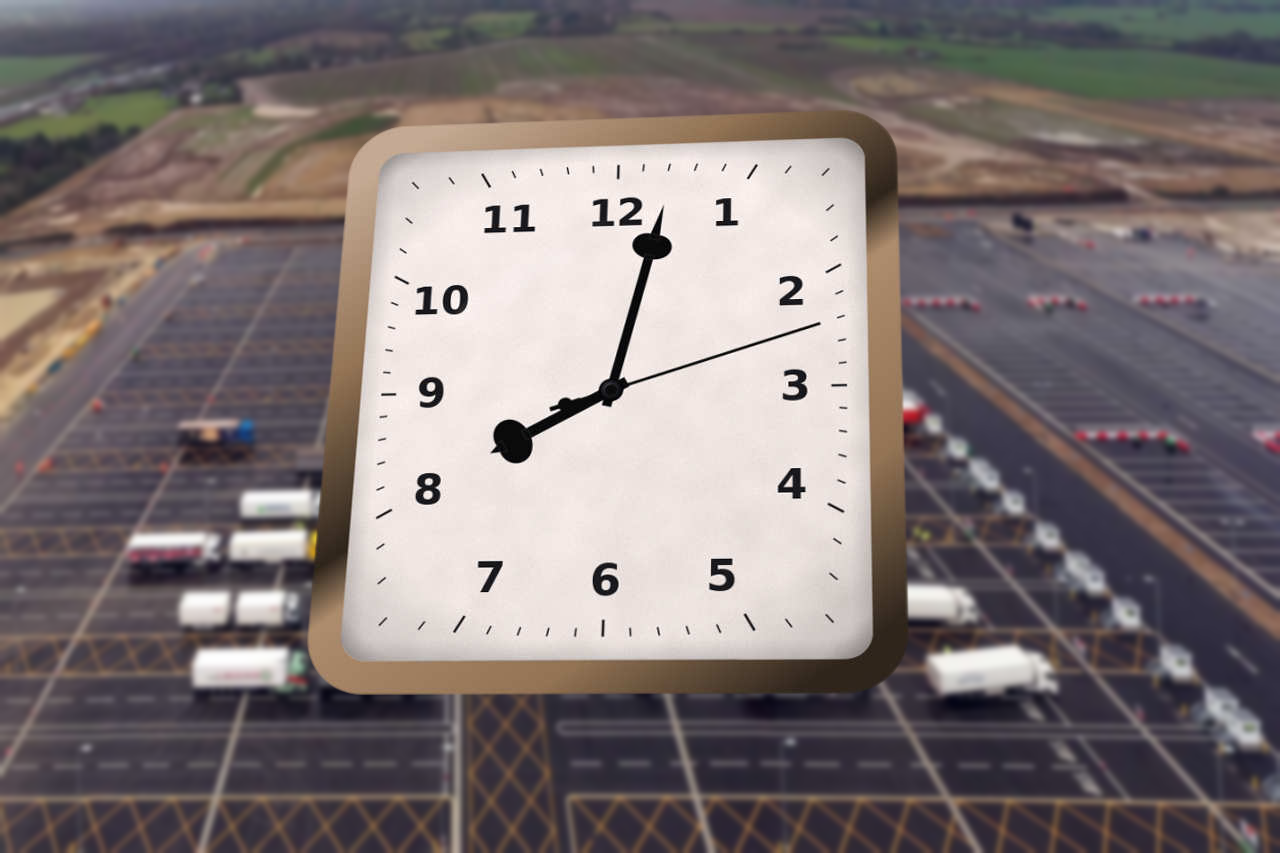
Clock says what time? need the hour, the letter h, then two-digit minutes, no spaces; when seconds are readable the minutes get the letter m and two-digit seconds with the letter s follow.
8h02m12s
